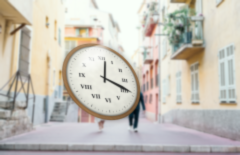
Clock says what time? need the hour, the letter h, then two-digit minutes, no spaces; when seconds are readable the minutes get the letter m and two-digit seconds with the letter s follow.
12h19
